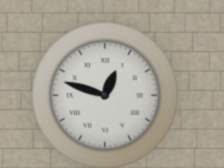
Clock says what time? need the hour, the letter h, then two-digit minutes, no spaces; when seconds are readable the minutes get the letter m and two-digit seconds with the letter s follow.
12h48
